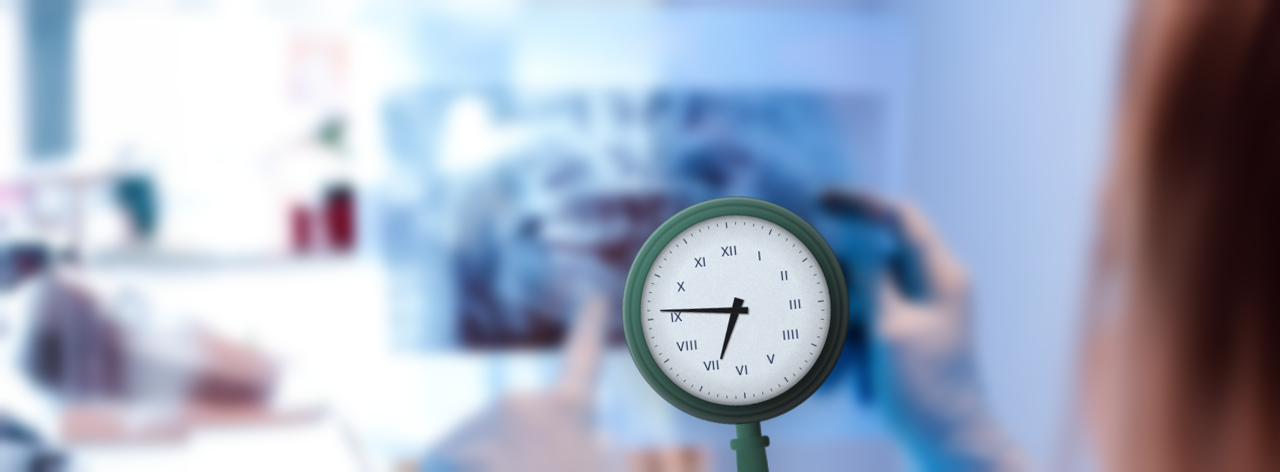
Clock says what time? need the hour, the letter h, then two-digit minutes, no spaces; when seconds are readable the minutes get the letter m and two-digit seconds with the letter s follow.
6h46
